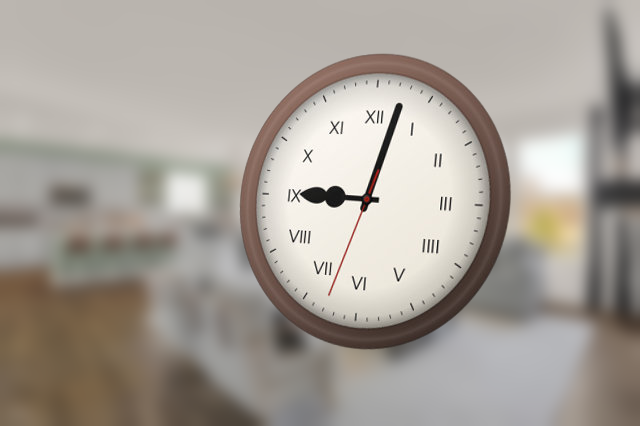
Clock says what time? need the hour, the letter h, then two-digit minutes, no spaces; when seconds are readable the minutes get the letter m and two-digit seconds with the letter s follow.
9h02m33s
